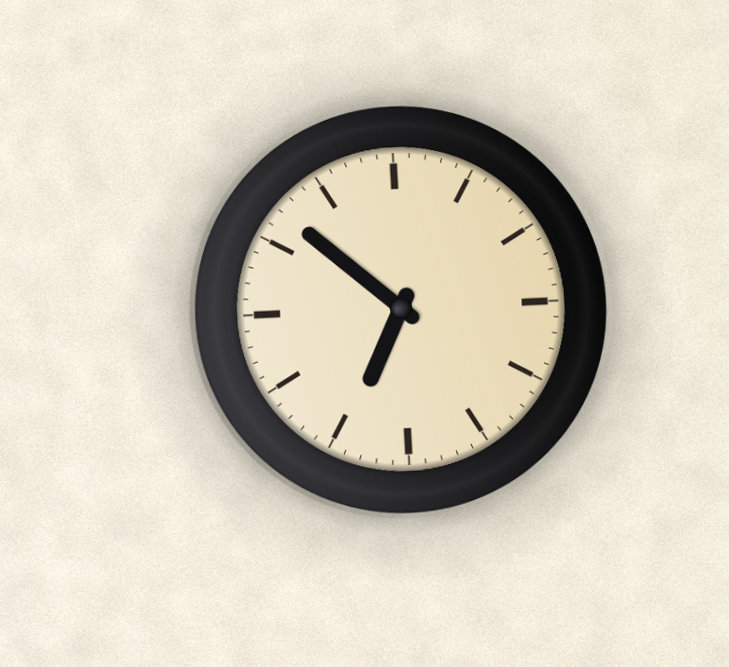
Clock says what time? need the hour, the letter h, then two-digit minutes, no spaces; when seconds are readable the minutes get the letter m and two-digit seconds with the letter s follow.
6h52
